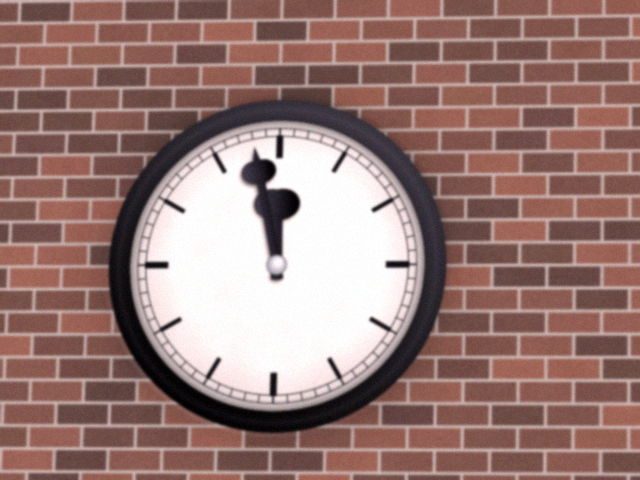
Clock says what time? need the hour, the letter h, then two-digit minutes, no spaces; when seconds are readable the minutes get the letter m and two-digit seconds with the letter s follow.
11h58
